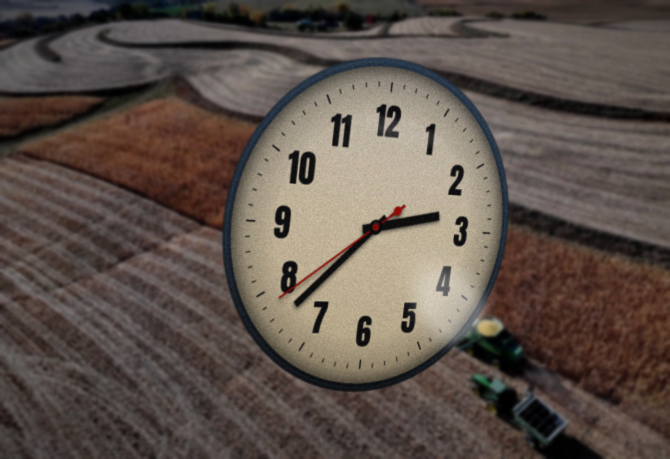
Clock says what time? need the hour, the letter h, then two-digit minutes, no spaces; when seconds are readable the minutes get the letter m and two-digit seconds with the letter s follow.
2h37m39s
